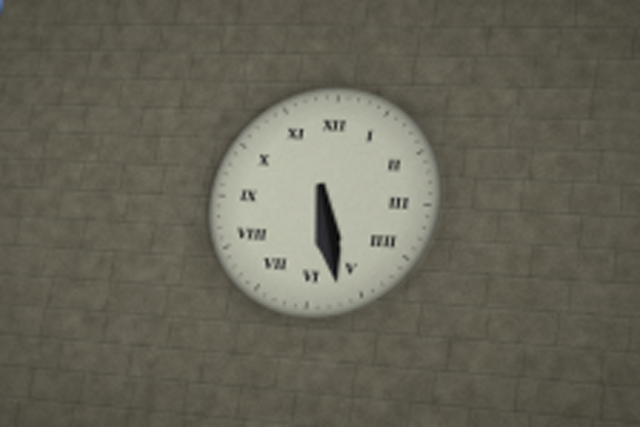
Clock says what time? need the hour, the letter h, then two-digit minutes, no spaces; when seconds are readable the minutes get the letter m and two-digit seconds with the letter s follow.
5h27
